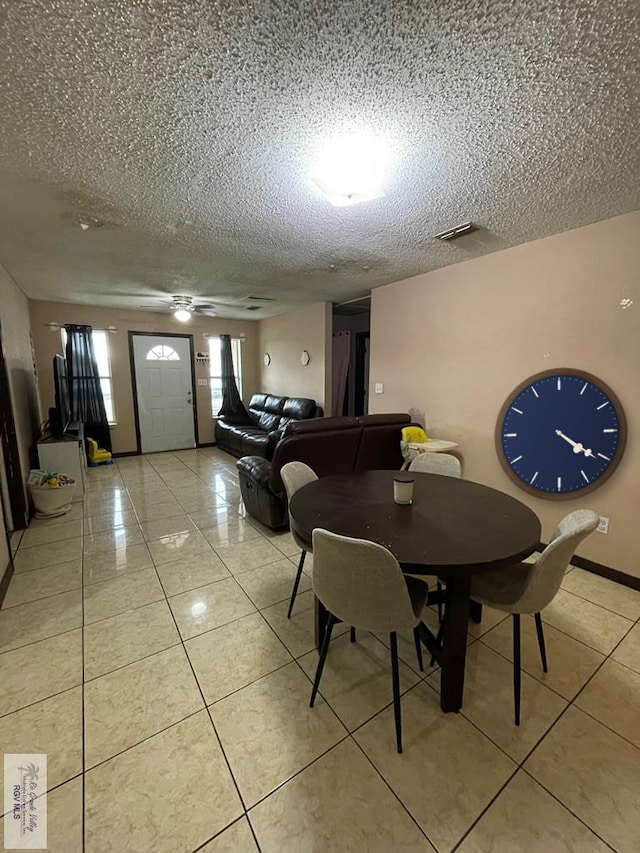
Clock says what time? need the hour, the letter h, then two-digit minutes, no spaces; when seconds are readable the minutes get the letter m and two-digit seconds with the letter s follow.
4h21
